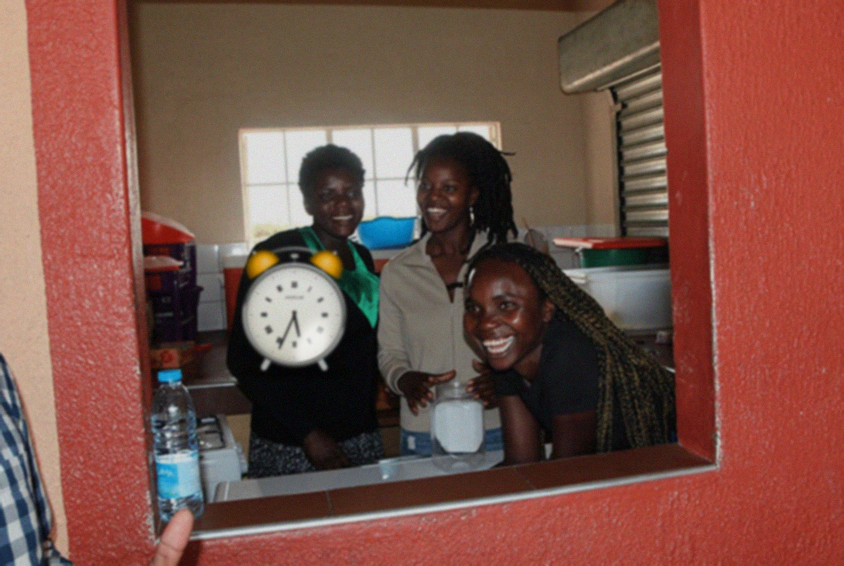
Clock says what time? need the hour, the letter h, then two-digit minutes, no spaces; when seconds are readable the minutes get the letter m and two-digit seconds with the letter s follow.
5h34
